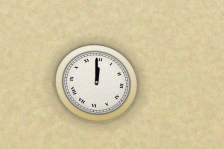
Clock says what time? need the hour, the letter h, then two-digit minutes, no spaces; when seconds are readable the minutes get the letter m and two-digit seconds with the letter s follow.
11h59
